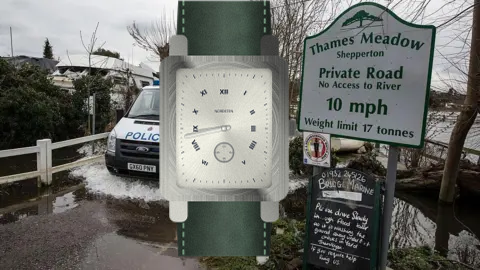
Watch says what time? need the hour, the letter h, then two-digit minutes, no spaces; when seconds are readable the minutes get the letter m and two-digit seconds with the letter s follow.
8h43
